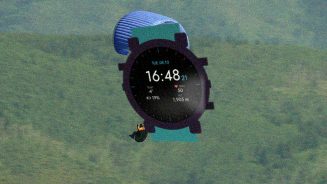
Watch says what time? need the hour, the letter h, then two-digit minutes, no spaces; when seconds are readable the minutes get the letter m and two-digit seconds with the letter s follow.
16h48
